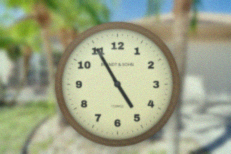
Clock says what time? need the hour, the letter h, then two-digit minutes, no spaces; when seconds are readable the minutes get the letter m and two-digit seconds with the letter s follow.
4h55
